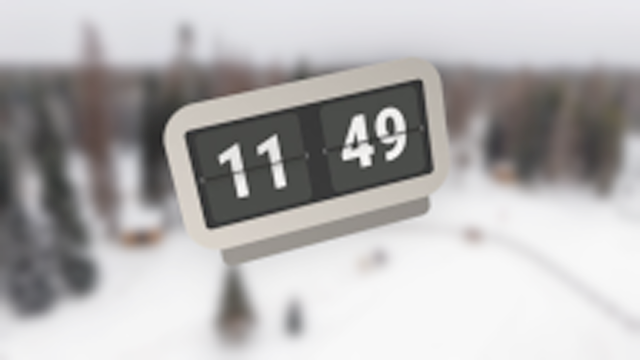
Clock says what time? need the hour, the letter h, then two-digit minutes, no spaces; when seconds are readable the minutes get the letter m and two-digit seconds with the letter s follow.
11h49
